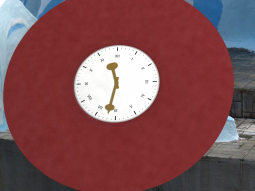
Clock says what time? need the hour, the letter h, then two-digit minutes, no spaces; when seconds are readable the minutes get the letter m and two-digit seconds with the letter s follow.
11h32
